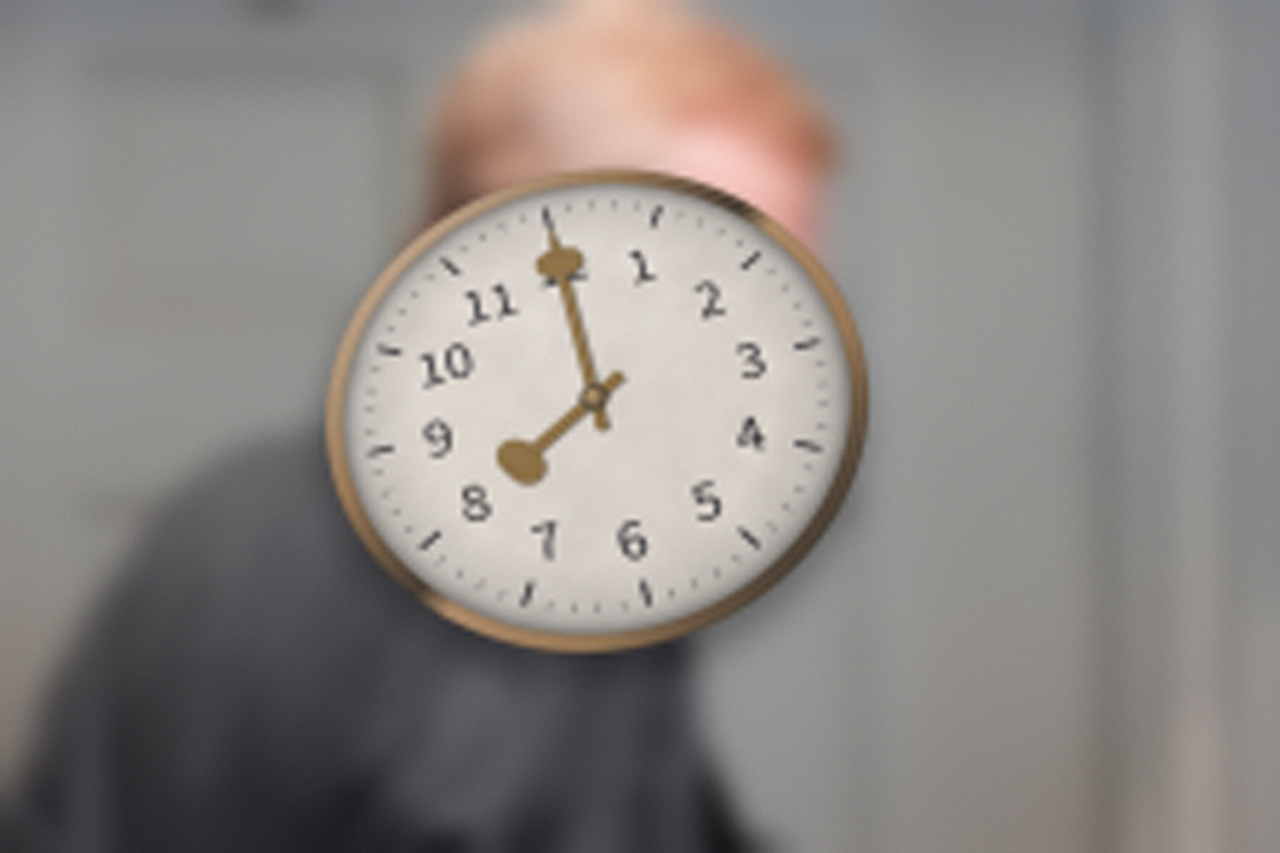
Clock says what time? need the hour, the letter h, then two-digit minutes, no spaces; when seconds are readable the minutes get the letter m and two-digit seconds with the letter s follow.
8h00
